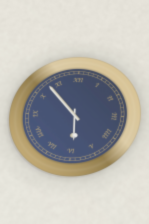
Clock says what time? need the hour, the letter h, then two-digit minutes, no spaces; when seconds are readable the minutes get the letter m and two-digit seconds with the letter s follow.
5h53
